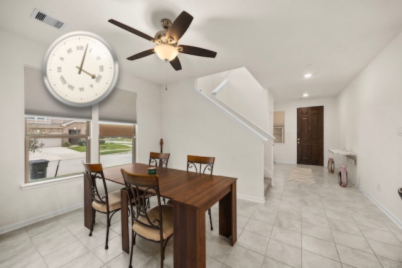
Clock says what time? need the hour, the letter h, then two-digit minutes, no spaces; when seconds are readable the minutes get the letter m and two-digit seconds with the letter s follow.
4h03
